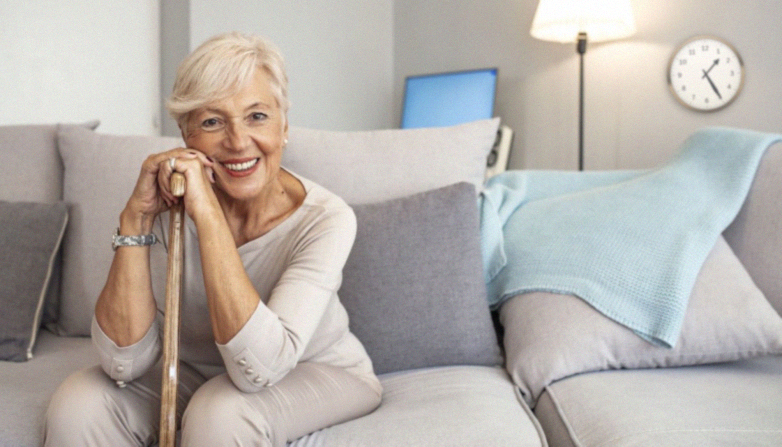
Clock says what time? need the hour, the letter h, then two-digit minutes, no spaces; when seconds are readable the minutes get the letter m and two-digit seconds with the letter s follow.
1h25
